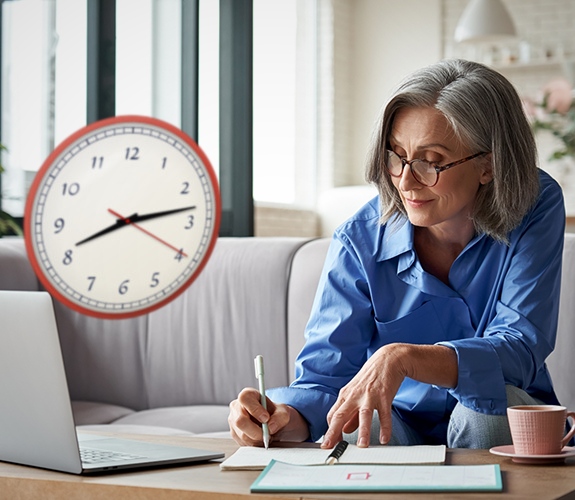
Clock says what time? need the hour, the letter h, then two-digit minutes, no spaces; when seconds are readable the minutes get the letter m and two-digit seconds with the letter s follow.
8h13m20s
